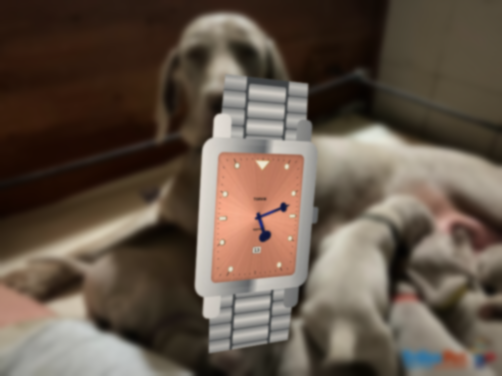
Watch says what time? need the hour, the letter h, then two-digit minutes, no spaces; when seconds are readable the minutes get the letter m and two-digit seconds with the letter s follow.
5h12
